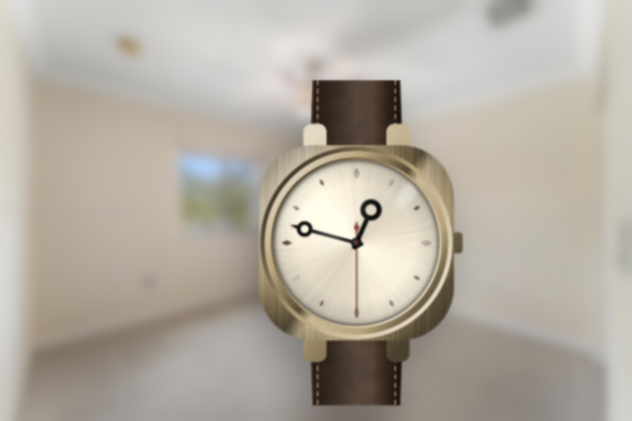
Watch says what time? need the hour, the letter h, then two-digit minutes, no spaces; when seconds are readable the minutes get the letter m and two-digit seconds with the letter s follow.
12h47m30s
